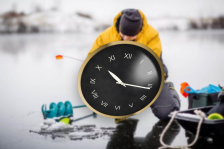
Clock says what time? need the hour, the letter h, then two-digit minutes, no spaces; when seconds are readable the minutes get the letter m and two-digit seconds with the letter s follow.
10h16
